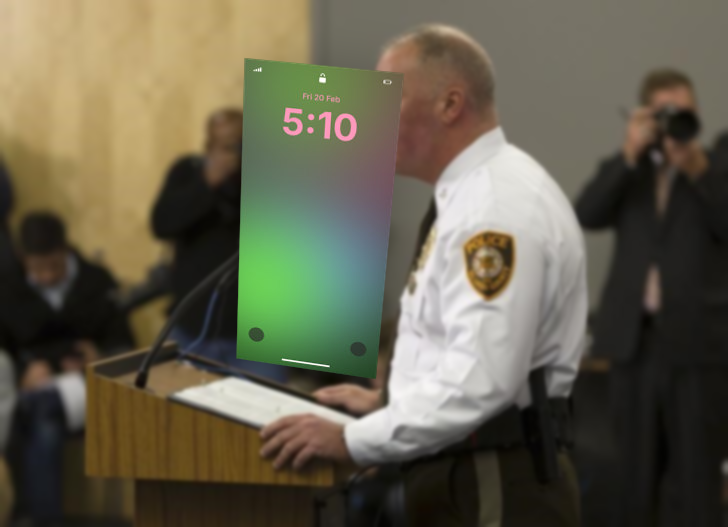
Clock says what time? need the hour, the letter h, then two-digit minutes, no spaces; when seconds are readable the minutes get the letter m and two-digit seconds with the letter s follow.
5h10
